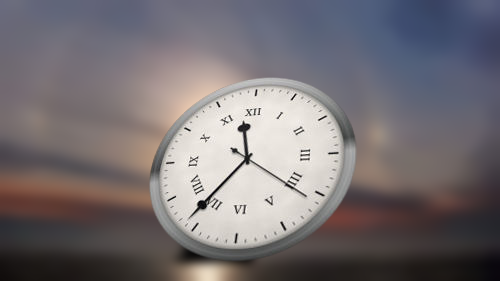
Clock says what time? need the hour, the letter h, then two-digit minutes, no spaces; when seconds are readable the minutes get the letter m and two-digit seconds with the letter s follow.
11h36m21s
